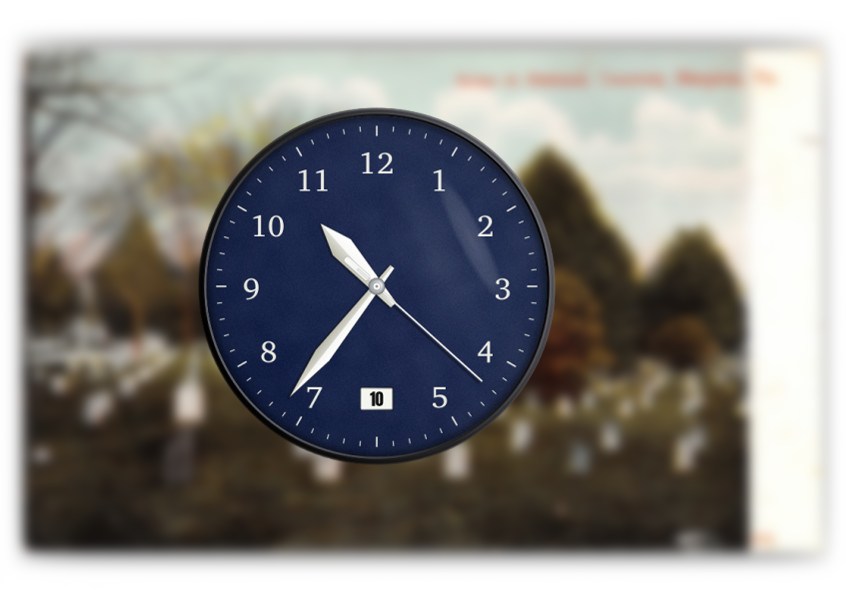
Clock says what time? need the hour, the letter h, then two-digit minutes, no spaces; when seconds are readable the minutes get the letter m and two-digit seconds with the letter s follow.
10h36m22s
